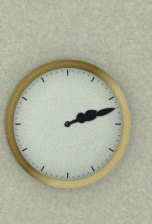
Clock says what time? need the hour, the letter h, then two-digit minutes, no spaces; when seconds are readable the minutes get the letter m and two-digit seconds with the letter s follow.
2h12
